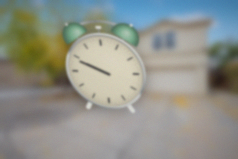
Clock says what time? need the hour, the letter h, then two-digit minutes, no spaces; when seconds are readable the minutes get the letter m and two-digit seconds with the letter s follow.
9h49
